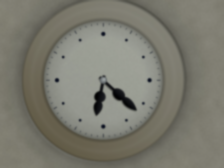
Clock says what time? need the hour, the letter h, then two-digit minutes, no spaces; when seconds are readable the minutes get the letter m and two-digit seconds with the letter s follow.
6h22
